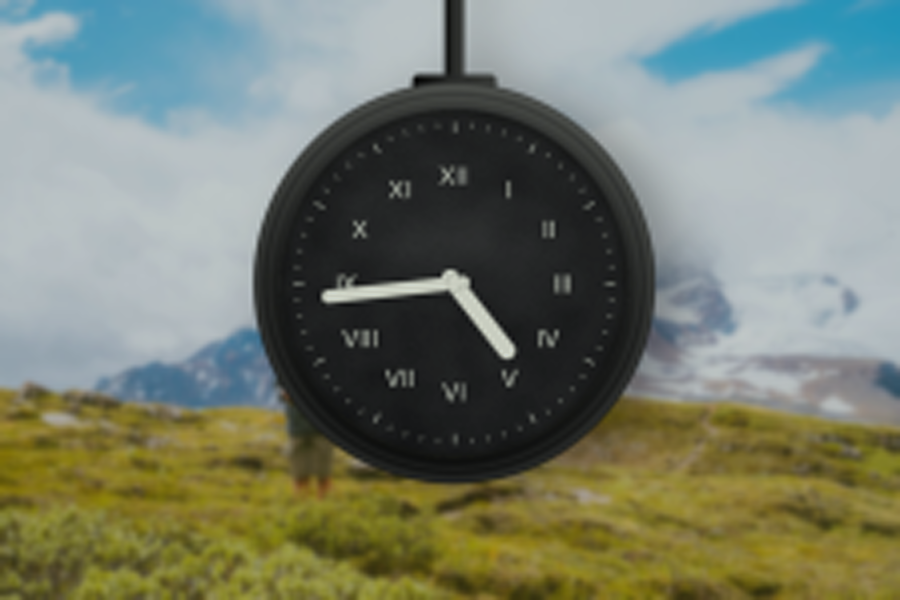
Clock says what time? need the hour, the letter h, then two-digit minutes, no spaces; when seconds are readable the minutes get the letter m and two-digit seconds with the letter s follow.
4h44
